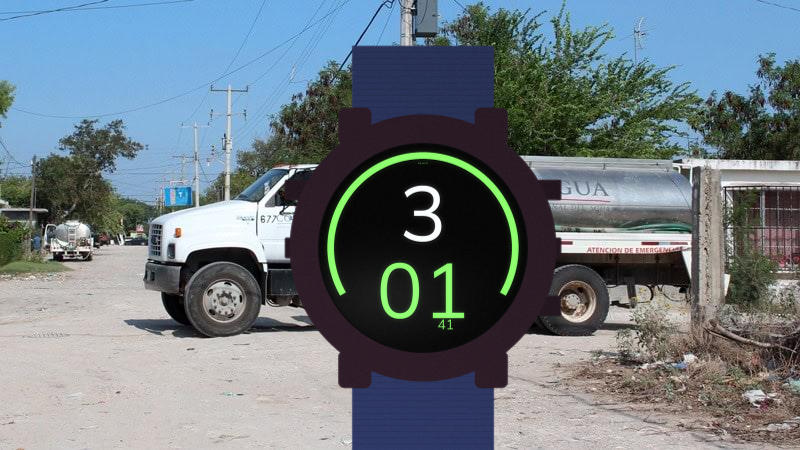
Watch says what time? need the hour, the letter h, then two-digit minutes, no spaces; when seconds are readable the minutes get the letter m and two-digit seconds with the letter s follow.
3h01m41s
